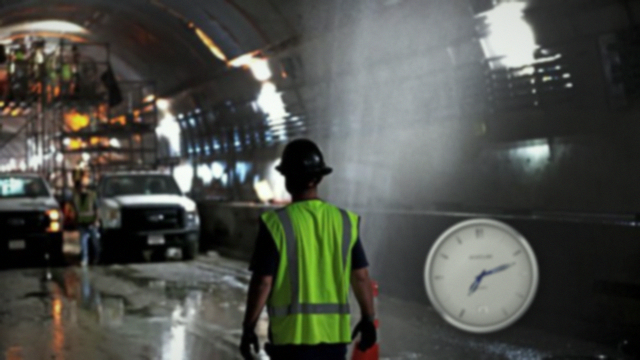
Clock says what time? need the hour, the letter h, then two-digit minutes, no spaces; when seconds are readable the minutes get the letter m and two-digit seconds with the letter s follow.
7h12
